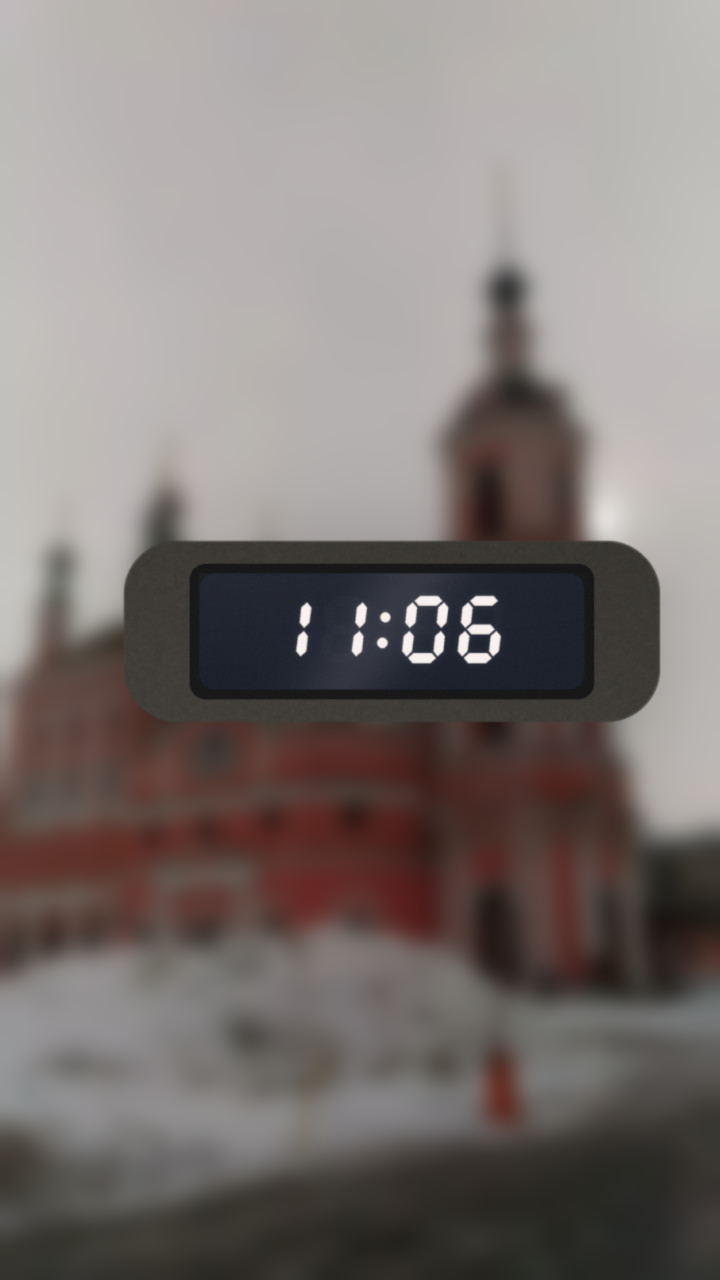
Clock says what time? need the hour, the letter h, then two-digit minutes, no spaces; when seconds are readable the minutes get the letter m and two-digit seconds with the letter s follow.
11h06
